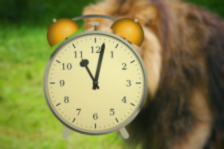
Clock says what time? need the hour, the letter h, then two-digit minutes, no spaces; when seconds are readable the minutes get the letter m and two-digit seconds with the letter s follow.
11h02
